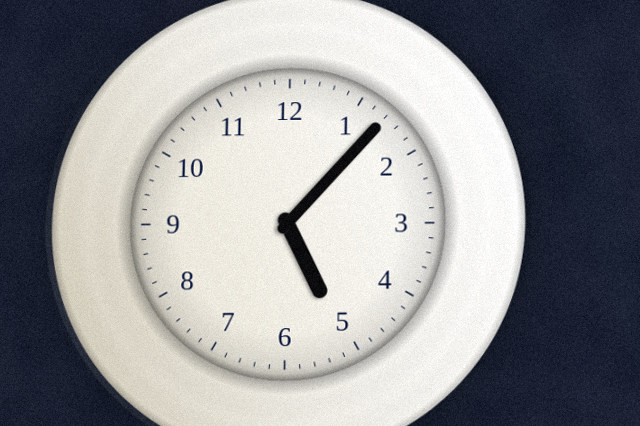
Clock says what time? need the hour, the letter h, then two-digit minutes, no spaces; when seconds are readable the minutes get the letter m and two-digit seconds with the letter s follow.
5h07
